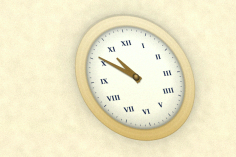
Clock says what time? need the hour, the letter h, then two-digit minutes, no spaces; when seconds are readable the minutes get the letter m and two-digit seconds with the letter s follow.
10h51
